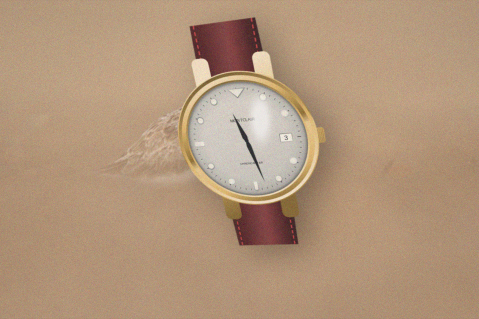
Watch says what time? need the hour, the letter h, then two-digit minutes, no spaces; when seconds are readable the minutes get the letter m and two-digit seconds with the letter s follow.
11h28
